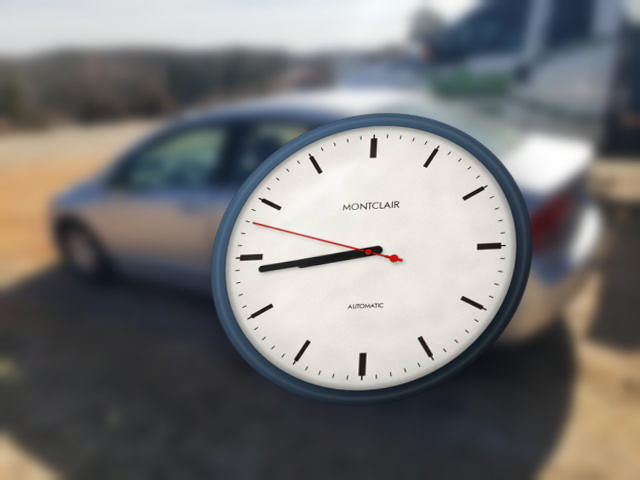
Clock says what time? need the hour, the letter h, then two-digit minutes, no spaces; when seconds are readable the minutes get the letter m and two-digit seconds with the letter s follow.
8h43m48s
